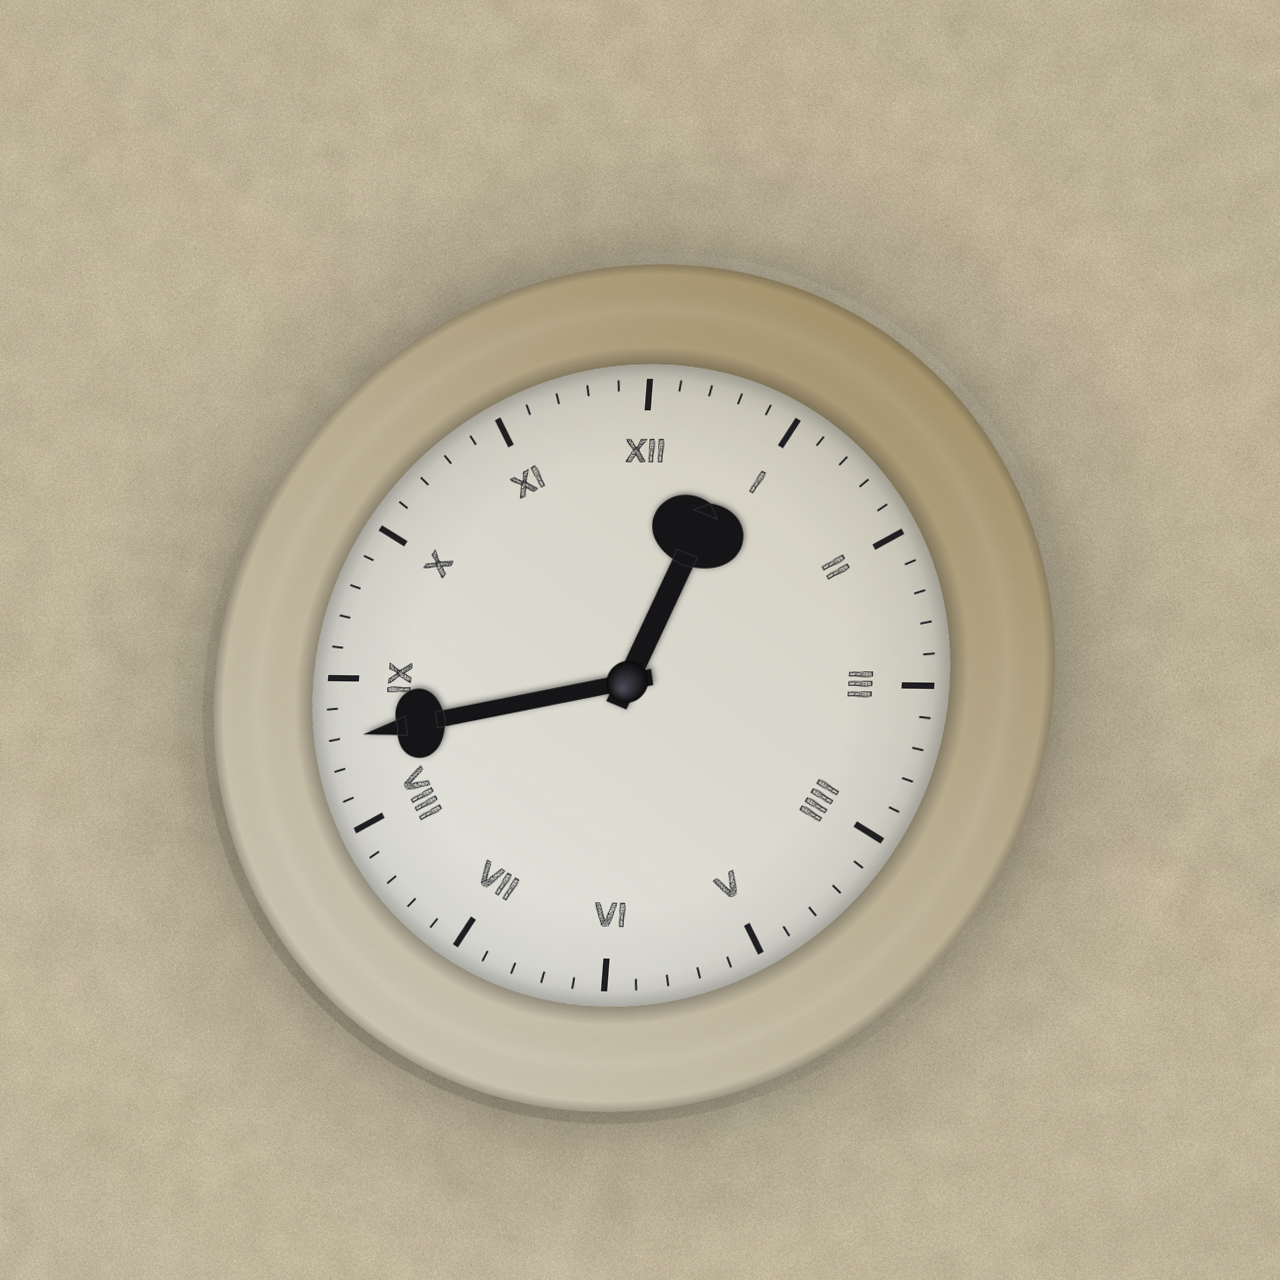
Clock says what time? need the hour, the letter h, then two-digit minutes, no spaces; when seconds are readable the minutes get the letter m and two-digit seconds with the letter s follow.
12h43
